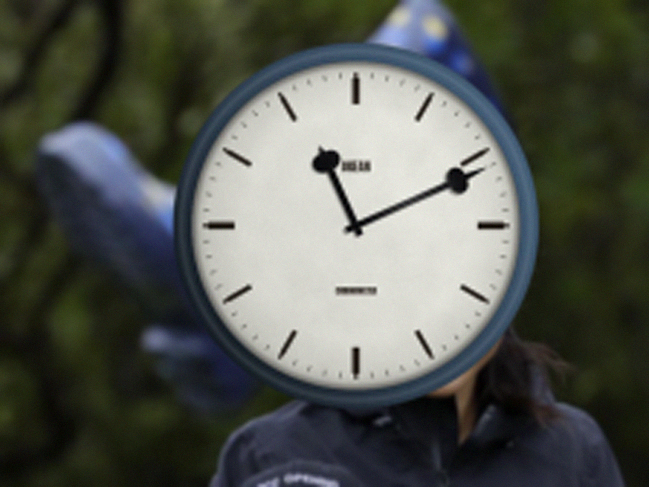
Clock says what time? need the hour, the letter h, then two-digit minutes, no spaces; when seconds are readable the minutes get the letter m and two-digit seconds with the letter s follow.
11h11
